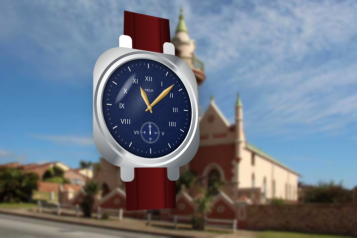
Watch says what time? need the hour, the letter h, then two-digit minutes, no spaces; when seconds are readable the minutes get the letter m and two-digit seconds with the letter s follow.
11h08
